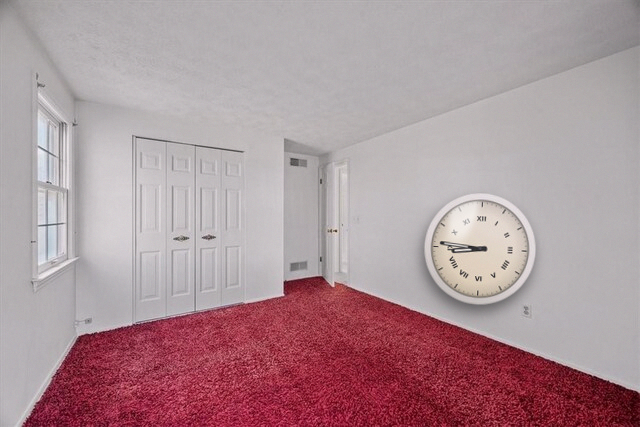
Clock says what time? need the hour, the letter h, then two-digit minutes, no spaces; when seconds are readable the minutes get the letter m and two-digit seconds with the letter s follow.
8h46
